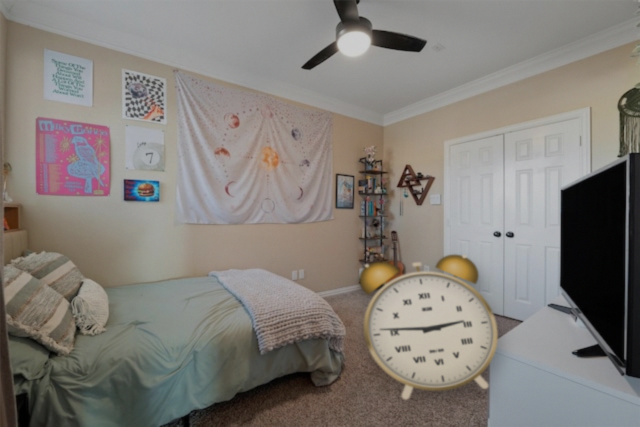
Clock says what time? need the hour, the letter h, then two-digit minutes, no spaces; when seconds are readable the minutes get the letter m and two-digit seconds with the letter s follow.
2h46
